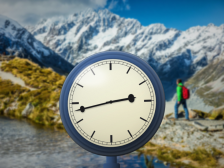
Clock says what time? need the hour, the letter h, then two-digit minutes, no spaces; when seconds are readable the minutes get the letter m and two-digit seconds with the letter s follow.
2h43
